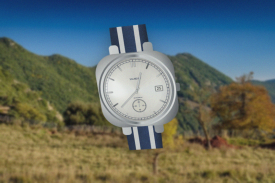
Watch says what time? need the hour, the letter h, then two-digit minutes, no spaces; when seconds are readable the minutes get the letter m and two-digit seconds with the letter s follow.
12h38
